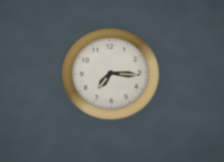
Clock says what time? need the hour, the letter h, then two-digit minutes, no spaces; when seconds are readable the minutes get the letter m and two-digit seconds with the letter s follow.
7h16
